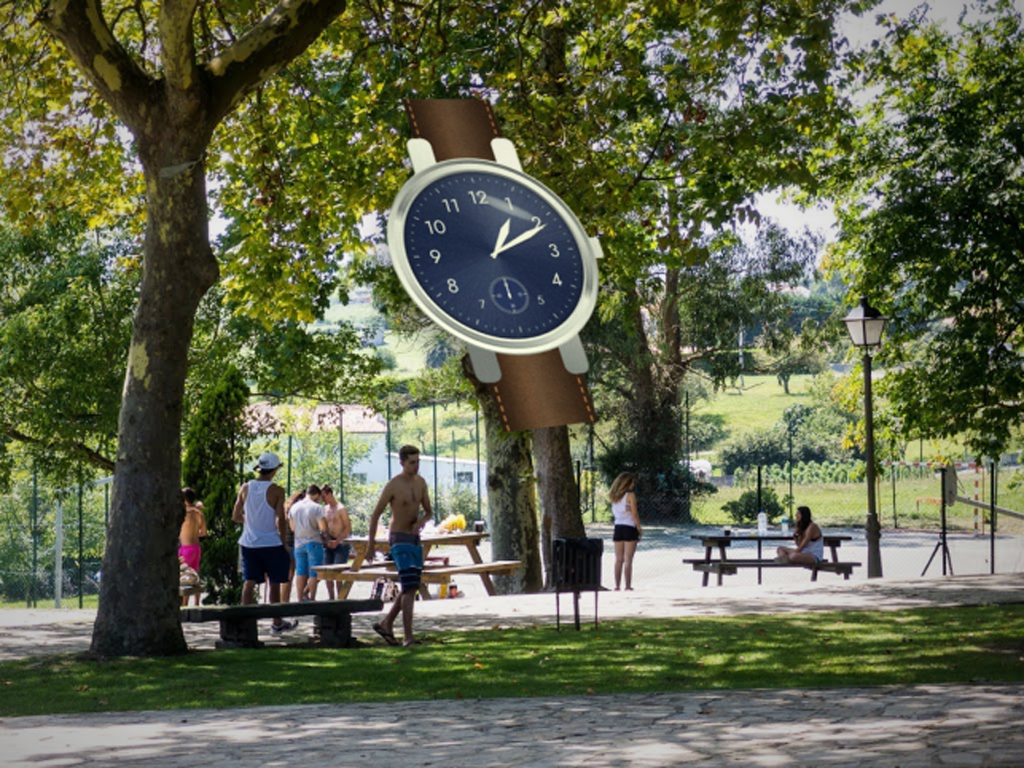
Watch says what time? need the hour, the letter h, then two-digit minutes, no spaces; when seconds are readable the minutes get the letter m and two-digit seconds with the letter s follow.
1h11
